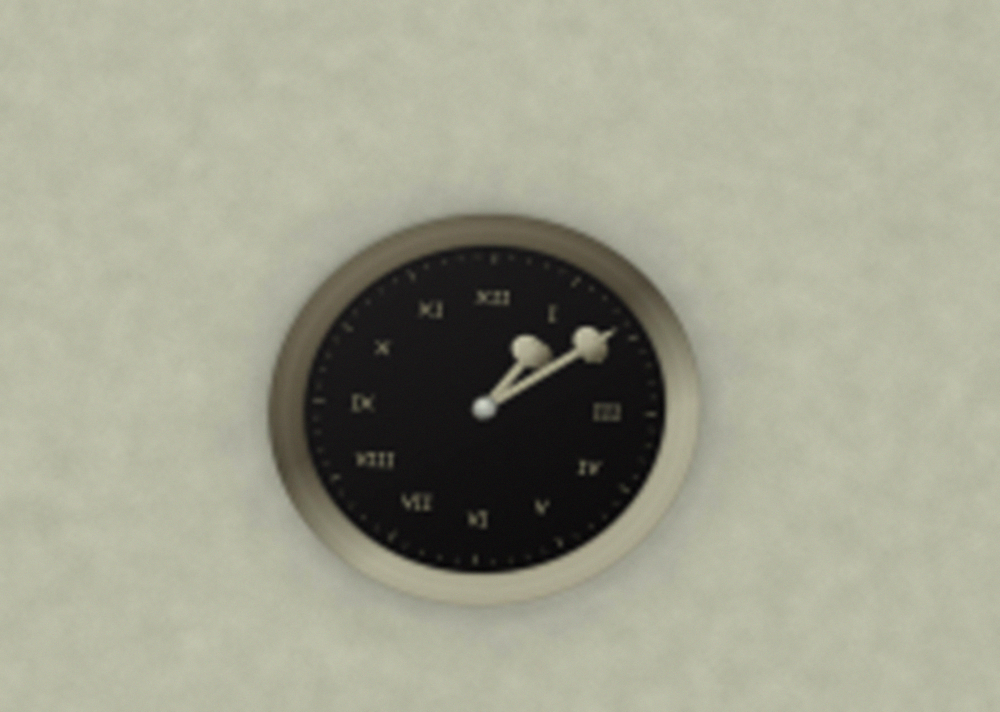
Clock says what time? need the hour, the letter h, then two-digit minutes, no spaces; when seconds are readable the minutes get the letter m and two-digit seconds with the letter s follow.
1h09
